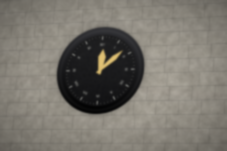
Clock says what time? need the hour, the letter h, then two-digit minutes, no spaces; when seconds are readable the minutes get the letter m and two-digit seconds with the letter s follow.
12h08
